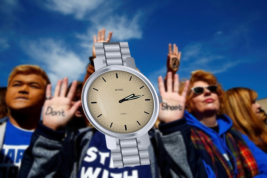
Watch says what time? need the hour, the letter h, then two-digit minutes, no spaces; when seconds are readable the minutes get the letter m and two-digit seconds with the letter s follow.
2h13
